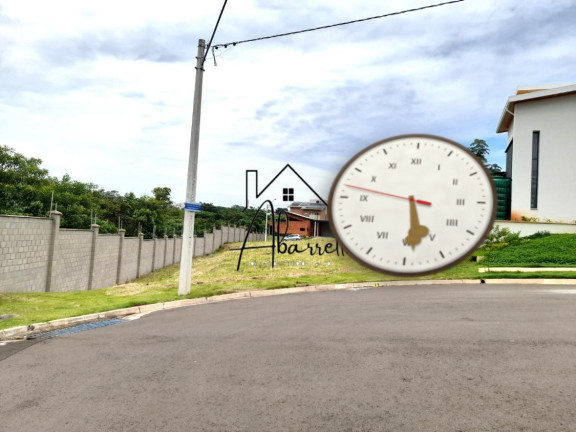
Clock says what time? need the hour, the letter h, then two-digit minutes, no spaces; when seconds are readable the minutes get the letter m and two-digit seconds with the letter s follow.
5h28m47s
